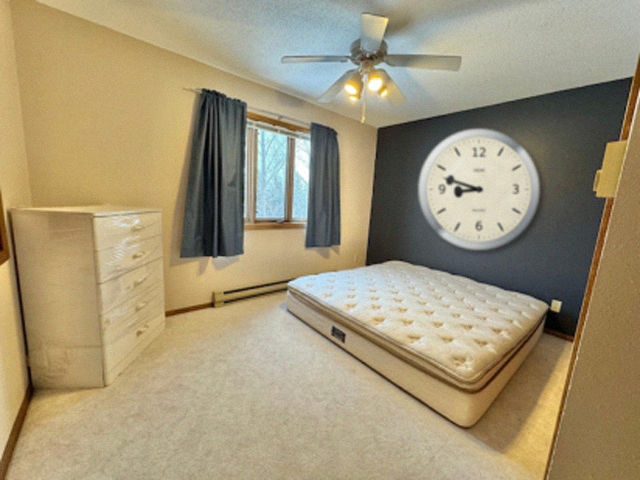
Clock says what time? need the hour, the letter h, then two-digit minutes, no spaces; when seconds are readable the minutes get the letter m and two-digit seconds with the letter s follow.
8h48
